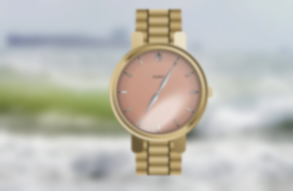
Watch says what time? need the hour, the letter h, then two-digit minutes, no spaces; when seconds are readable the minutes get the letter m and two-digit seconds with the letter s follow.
7h05
